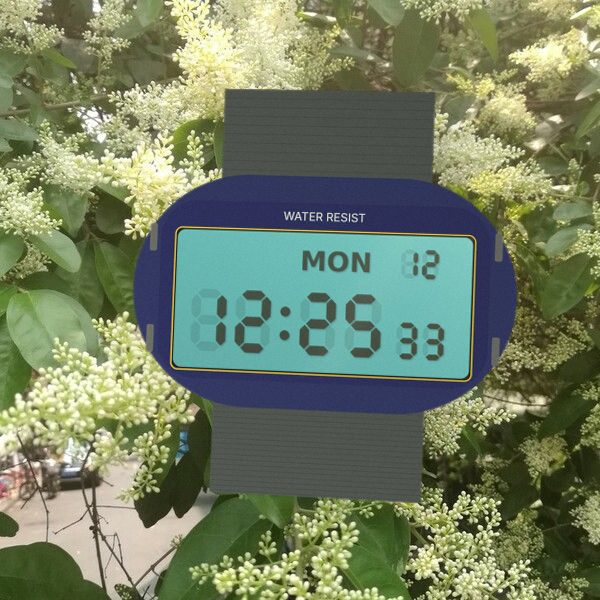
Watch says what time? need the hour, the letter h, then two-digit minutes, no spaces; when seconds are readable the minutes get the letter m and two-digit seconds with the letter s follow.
12h25m33s
